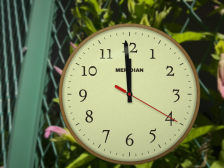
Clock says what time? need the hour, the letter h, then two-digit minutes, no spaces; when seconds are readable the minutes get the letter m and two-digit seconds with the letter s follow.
11h59m20s
